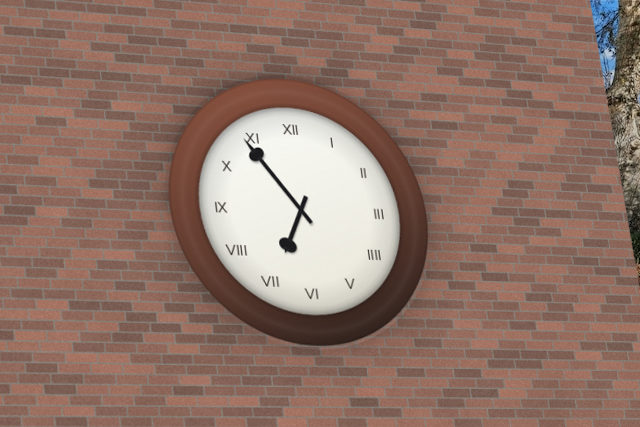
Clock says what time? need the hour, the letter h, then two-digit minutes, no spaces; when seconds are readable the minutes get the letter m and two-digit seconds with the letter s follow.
6h54
